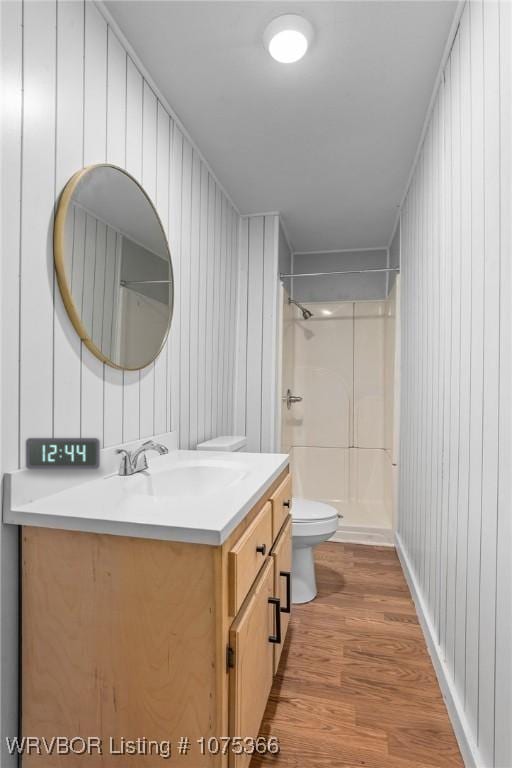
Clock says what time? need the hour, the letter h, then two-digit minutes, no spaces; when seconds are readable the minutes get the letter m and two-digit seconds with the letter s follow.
12h44
